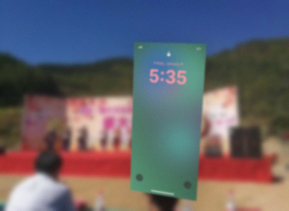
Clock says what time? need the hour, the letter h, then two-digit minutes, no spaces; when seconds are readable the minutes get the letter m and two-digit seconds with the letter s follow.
5h35
